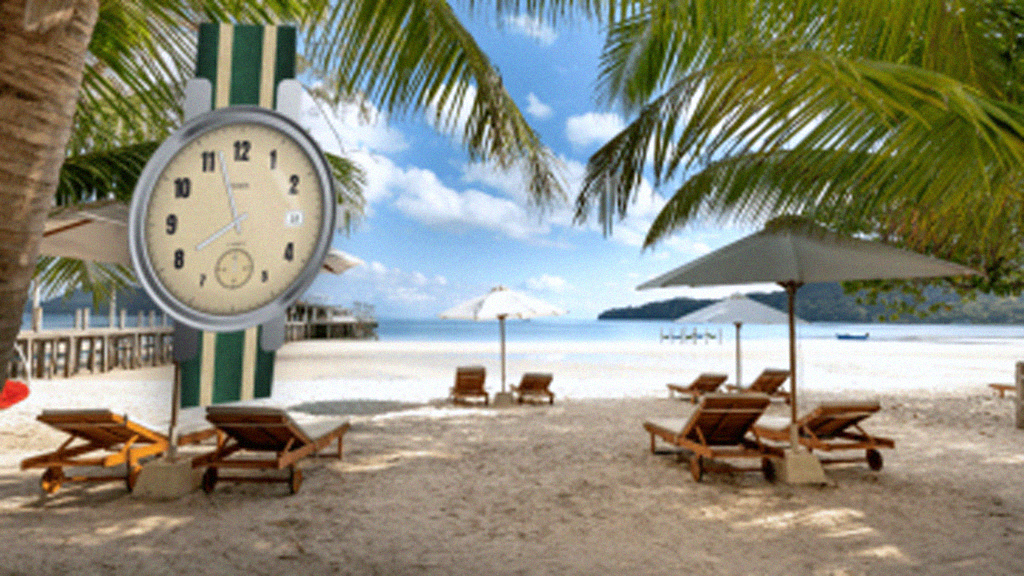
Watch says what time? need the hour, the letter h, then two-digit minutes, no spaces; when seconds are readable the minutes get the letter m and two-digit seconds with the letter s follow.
7h57
